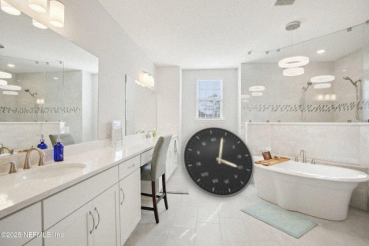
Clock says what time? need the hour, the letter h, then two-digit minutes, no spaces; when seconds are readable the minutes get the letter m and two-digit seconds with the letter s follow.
4h04
